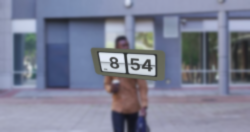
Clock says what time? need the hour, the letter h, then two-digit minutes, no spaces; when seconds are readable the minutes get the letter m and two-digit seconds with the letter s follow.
8h54
